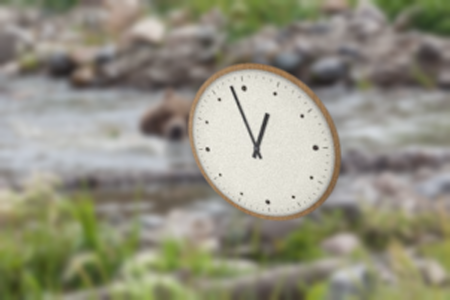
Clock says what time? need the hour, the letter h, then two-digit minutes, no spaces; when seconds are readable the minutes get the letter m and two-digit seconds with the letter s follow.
12h58
